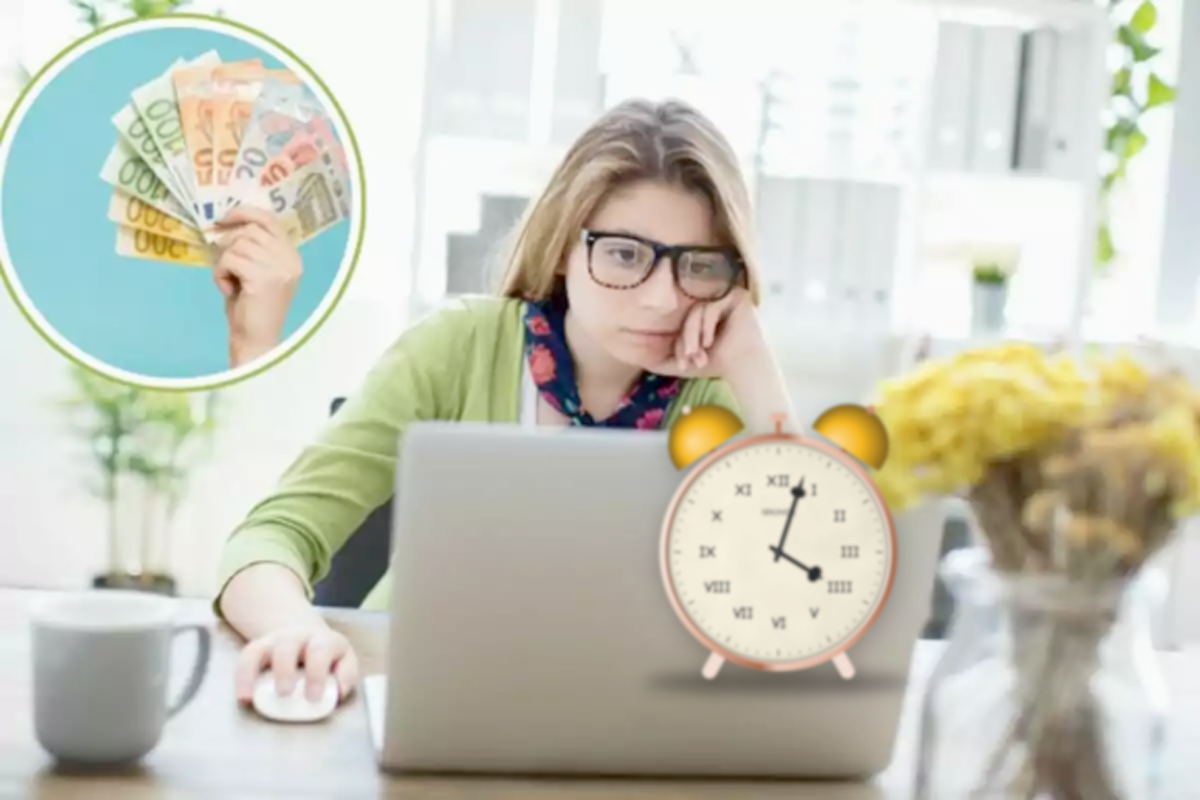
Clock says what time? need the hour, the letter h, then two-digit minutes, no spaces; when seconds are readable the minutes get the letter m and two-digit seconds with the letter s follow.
4h03
